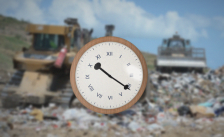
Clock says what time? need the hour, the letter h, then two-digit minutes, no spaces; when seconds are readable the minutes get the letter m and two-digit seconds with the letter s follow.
10h21
